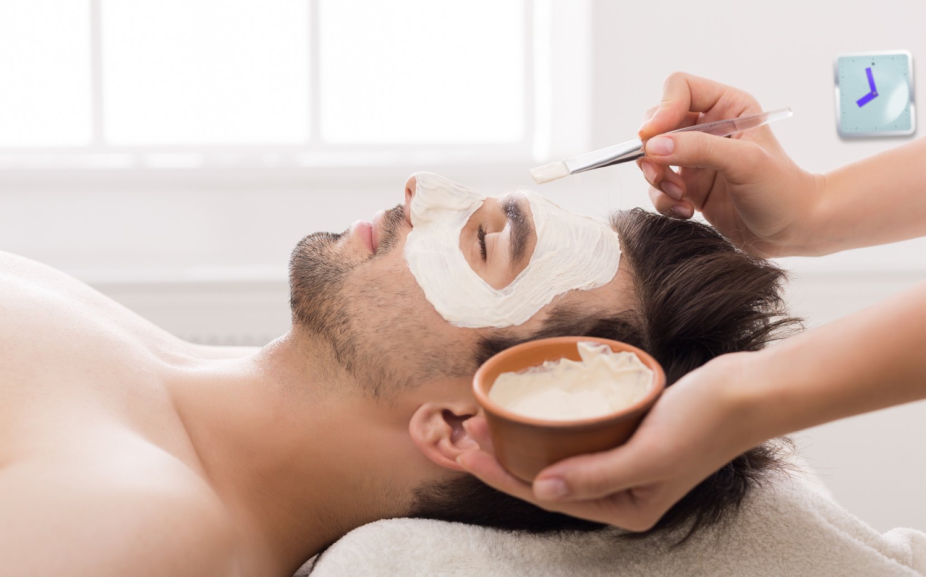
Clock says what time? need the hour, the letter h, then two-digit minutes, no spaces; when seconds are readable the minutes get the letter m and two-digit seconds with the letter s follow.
7h58
